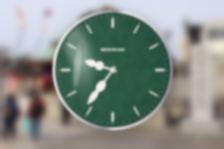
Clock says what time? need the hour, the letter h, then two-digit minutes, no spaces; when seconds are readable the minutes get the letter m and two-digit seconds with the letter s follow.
9h36
